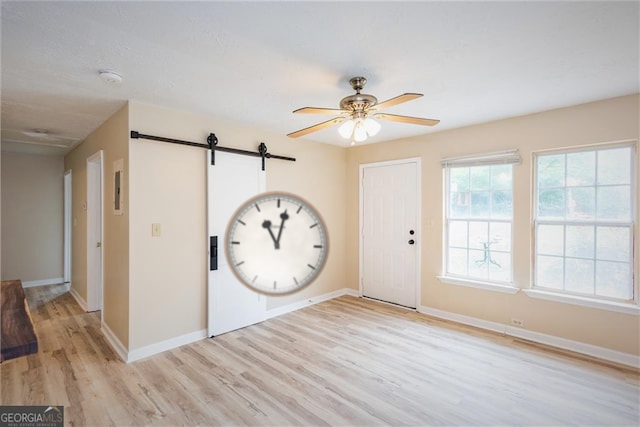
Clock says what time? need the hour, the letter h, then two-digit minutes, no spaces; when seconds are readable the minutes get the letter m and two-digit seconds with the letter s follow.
11h02
